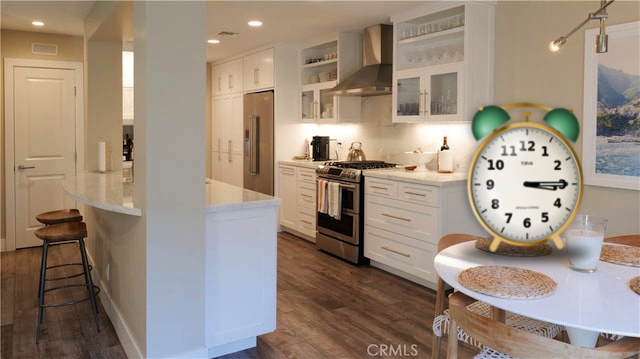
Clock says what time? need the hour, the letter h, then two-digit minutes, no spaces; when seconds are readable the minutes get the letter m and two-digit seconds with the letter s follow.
3h15
